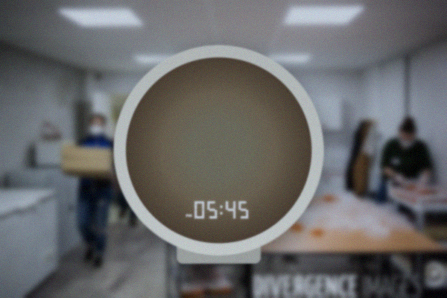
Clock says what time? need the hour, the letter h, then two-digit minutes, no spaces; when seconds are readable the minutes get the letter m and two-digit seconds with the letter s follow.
5h45
